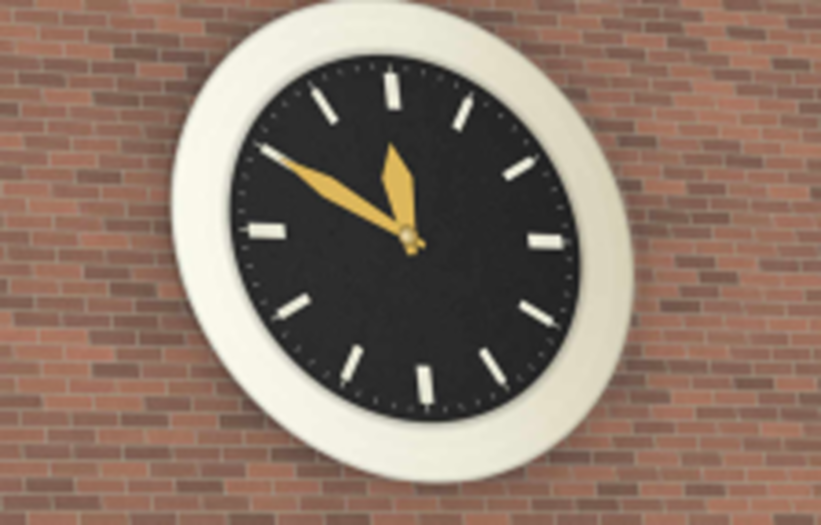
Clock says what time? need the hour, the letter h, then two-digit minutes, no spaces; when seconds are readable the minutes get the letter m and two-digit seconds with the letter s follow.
11h50
